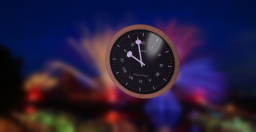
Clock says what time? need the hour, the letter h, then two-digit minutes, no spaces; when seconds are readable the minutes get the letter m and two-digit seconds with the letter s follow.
9h58
